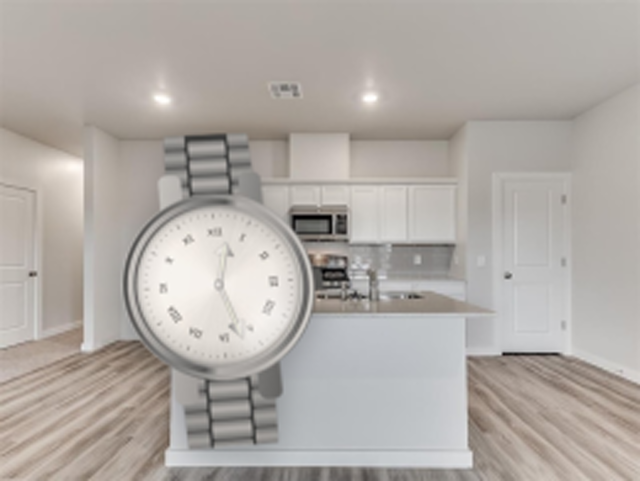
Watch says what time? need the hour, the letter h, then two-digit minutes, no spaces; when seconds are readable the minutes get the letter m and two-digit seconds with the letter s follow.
12h27
